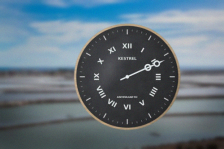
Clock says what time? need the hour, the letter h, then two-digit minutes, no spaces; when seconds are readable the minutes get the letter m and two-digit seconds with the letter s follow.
2h11
